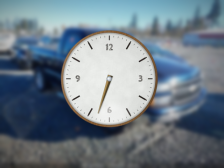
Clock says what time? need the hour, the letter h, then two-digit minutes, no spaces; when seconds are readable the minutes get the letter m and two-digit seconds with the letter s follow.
6h33
